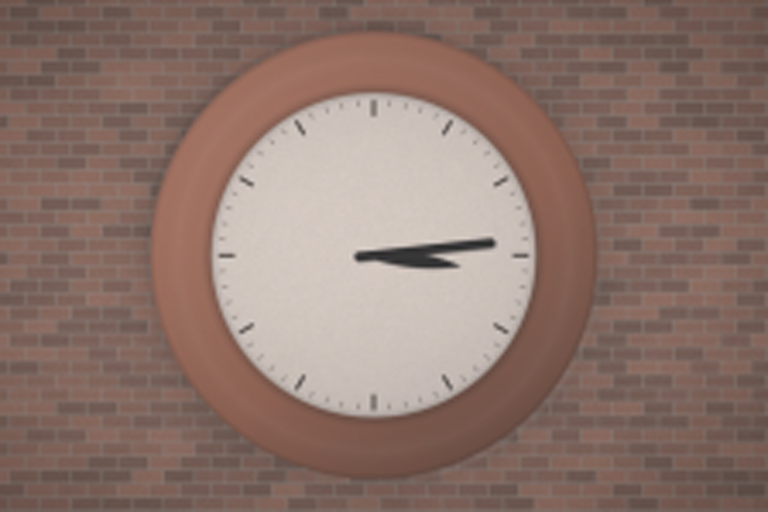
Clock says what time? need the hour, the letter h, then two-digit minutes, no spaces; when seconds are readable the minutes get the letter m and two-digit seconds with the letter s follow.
3h14
